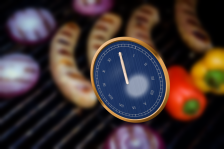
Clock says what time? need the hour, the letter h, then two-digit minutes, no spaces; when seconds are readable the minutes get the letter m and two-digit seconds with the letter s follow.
12h00
